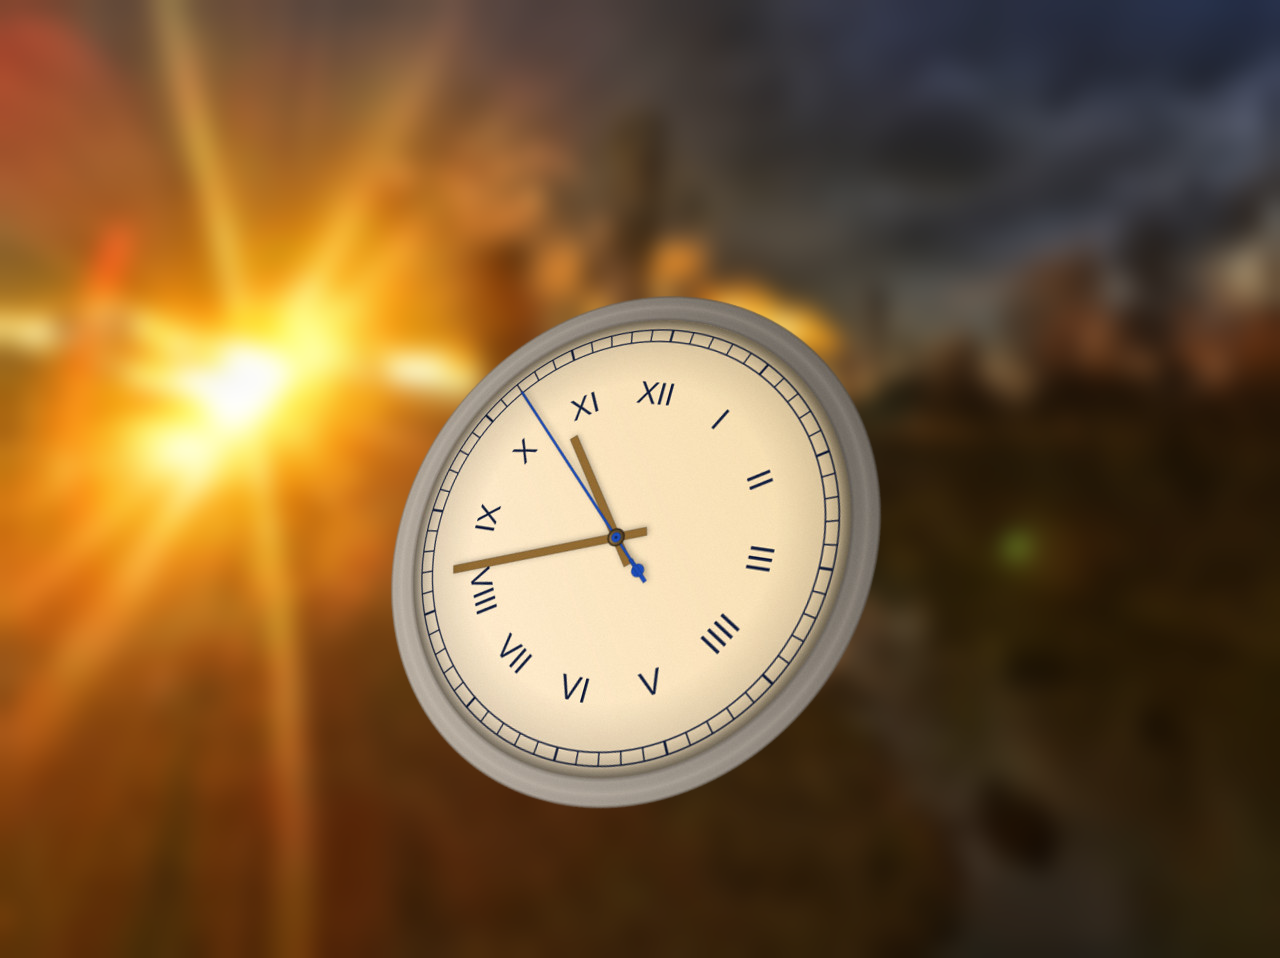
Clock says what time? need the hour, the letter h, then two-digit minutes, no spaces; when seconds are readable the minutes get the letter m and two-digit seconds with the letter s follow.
10h41m52s
